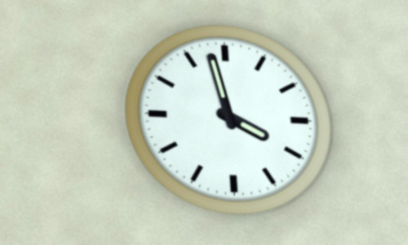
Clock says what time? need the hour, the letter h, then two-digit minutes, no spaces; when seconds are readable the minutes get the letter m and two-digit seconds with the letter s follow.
3h58
